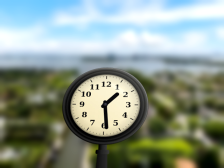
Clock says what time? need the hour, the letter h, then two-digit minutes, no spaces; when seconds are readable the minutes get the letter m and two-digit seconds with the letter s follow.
1h29
